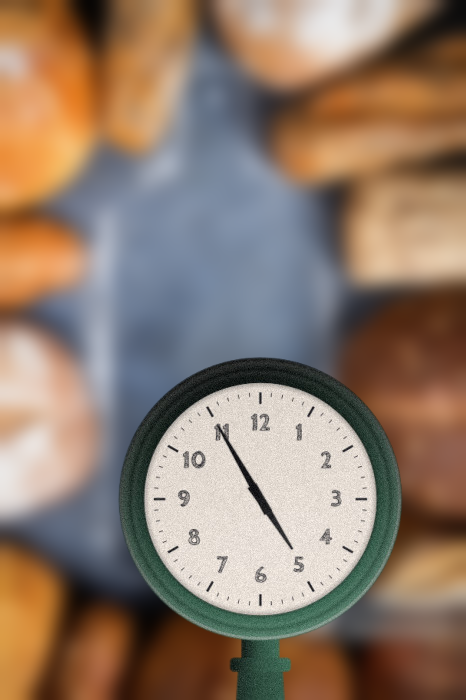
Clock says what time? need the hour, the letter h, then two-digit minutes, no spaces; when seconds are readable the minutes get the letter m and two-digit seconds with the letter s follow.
4h55
